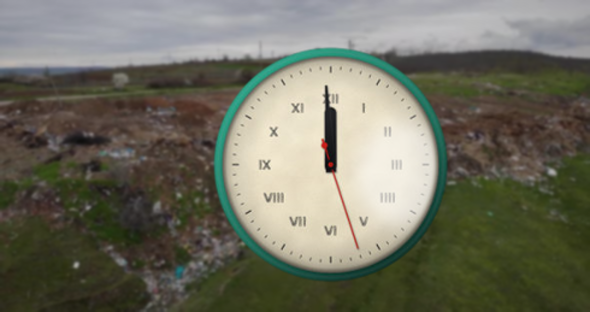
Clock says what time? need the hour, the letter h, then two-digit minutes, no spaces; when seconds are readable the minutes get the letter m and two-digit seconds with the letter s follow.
11h59m27s
